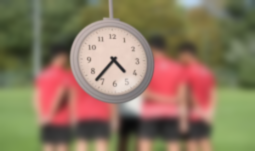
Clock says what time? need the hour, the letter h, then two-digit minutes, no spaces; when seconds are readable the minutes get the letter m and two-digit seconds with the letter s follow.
4h37
